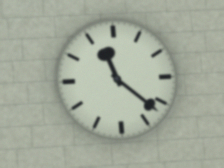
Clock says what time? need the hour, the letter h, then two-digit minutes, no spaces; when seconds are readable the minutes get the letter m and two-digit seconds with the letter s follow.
11h22
